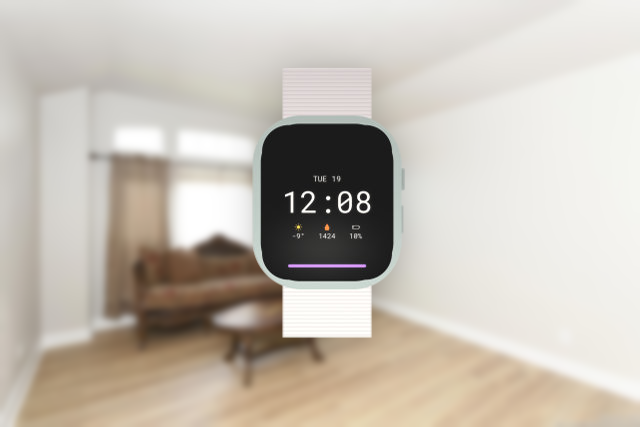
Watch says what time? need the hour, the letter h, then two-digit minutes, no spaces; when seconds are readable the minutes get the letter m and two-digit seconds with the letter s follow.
12h08
